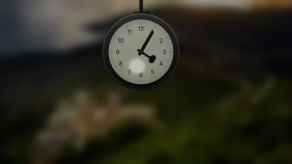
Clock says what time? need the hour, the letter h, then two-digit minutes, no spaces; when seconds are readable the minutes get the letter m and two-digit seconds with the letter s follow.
4h05
